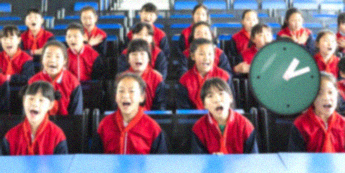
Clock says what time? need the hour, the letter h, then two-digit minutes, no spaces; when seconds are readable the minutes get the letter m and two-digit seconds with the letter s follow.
1h12
